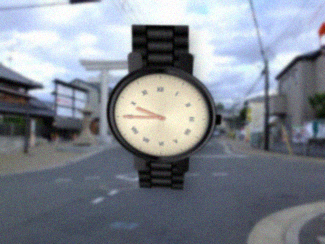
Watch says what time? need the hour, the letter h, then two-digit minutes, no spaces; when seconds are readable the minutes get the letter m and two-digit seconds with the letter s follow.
9h45
